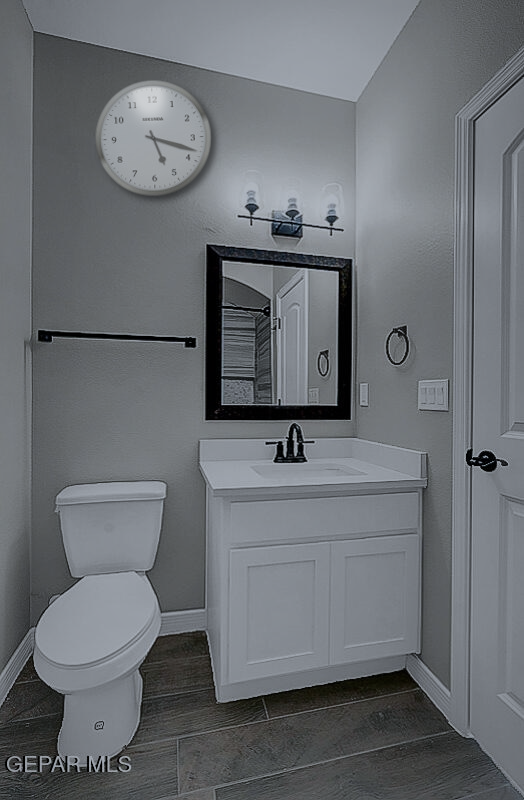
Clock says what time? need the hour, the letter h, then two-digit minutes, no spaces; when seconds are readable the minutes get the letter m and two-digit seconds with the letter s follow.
5h18
